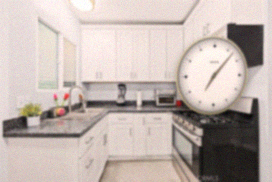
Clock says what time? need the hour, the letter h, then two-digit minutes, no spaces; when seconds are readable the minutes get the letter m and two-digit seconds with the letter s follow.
7h07
